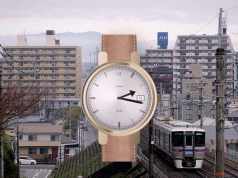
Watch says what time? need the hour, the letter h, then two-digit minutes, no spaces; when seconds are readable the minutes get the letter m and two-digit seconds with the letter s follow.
2h17
